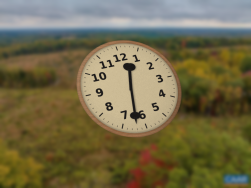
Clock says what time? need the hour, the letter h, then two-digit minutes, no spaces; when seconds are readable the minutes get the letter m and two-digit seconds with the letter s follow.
12h32
